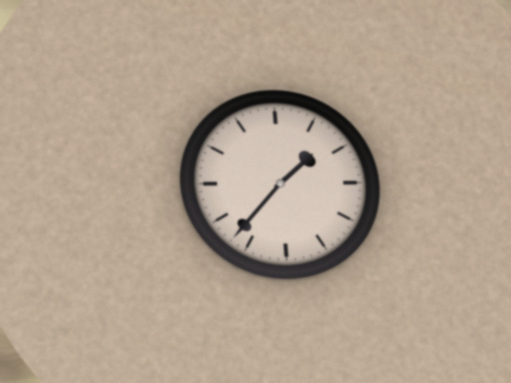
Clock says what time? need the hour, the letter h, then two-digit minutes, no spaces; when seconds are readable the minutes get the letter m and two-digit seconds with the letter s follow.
1h37
